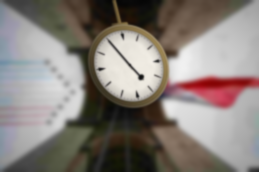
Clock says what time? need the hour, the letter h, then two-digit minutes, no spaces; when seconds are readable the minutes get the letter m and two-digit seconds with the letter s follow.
4h55
